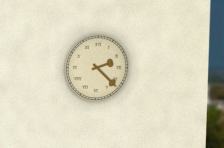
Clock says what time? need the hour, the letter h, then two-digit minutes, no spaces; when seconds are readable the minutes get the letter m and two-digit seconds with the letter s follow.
2h22
